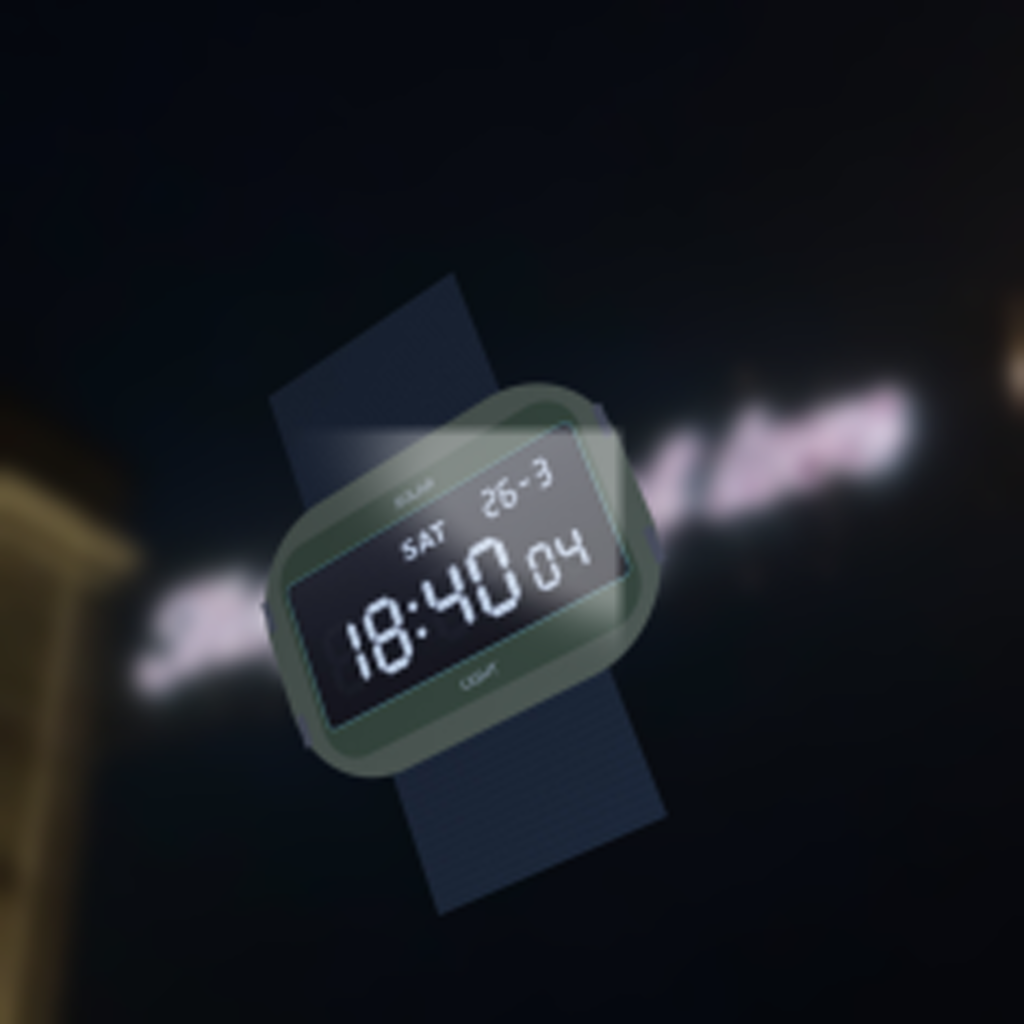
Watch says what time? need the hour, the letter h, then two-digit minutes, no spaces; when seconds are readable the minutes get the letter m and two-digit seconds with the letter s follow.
18h40m04s
